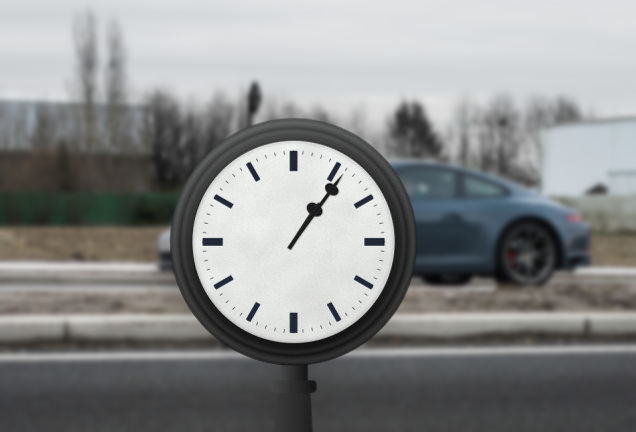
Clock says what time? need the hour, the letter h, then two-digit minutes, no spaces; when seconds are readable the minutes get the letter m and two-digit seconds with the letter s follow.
1h06
